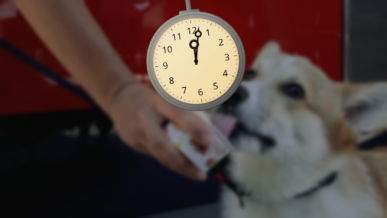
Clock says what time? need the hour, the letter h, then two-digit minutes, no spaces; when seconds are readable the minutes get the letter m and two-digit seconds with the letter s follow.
12h02
